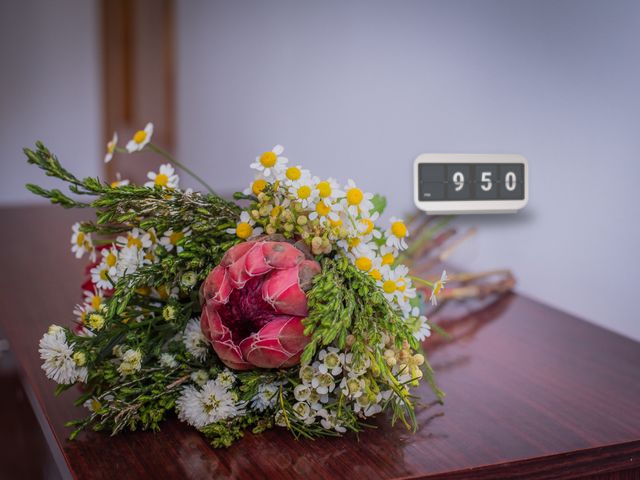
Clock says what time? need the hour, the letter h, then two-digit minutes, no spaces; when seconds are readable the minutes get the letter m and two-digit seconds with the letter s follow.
9h50
